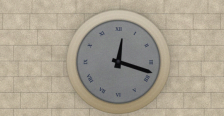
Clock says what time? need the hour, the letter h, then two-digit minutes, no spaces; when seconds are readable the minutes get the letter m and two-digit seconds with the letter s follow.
12h18
